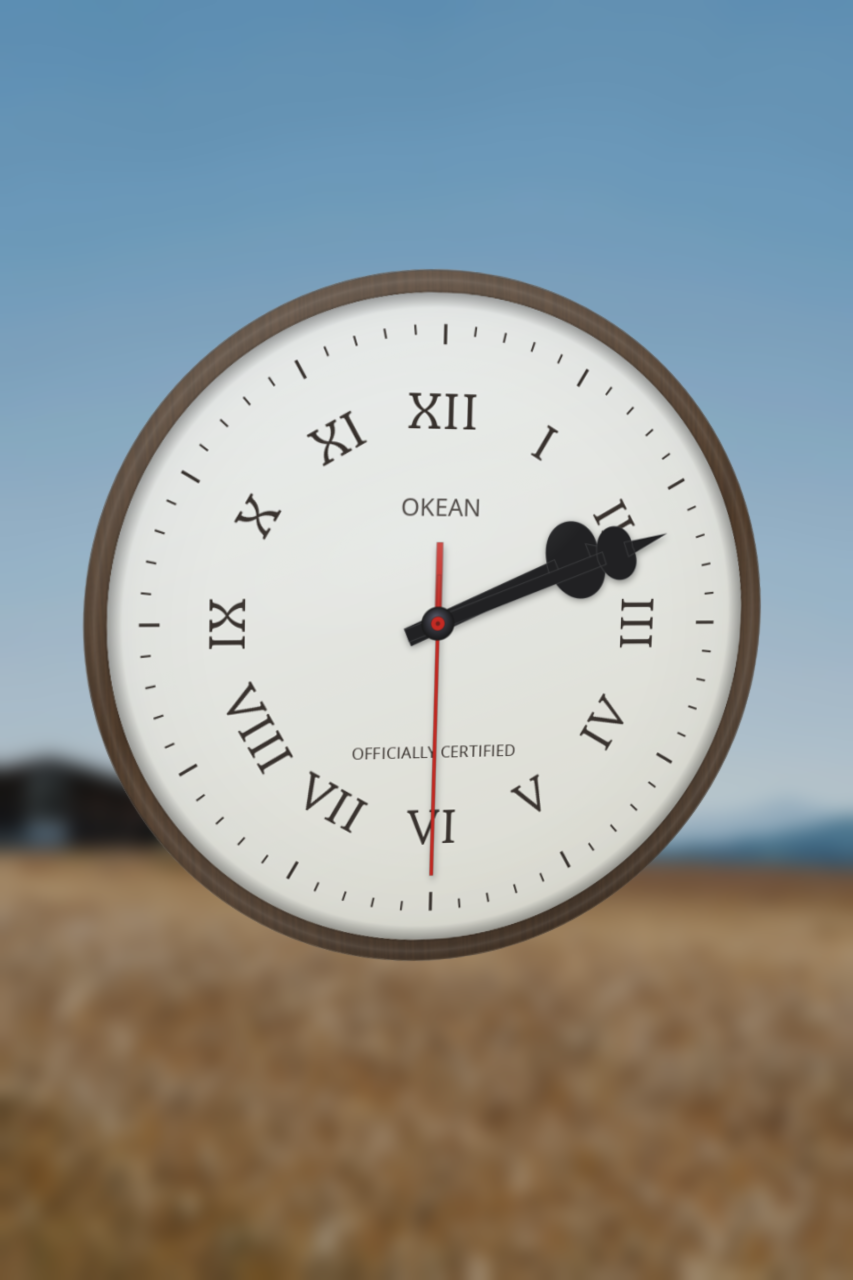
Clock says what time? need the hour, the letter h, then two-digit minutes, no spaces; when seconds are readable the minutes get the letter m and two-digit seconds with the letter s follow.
2h11m30s
